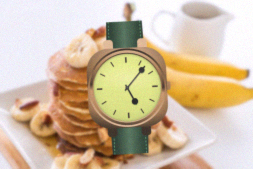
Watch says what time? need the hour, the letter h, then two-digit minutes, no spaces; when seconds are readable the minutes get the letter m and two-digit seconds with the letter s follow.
5h07
